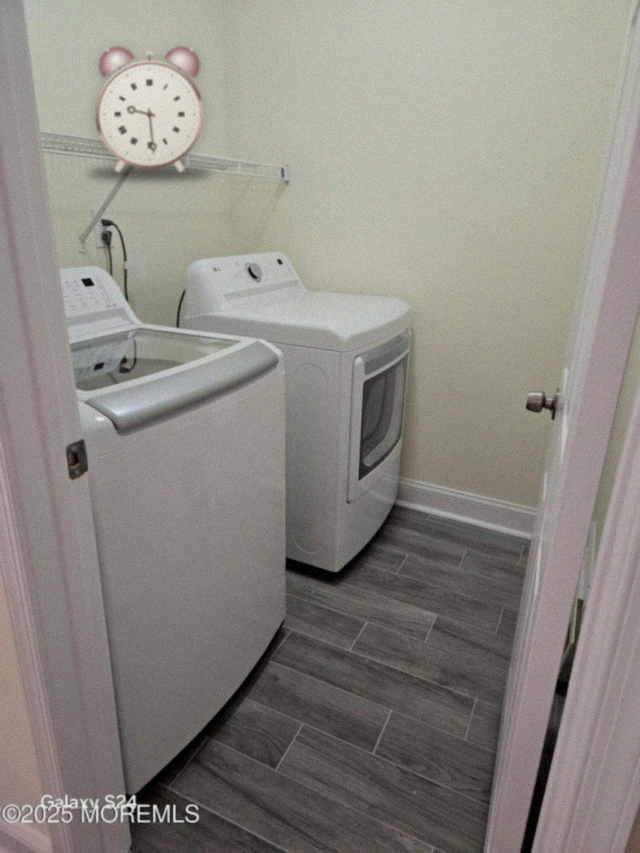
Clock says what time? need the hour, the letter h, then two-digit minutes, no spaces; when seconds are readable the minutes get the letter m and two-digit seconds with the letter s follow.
9h29
